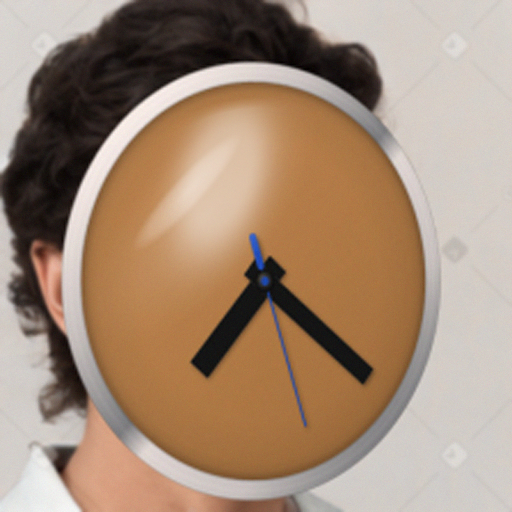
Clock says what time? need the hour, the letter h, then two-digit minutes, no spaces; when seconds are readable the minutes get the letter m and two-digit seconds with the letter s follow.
7h21m27s
